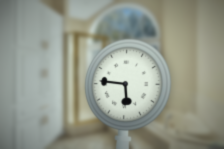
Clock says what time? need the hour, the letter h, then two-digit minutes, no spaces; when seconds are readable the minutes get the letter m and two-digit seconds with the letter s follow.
5h46
